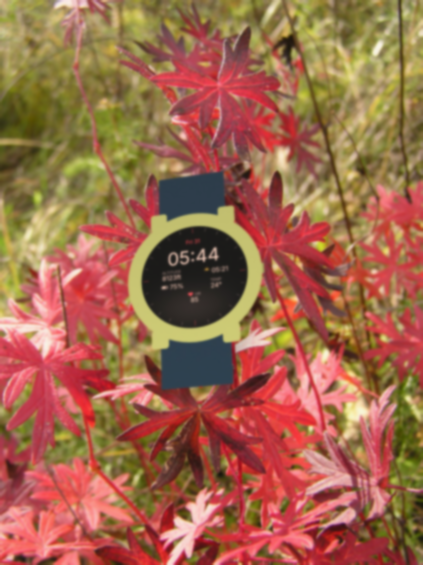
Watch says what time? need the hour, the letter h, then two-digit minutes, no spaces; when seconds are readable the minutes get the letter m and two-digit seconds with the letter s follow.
5h44
